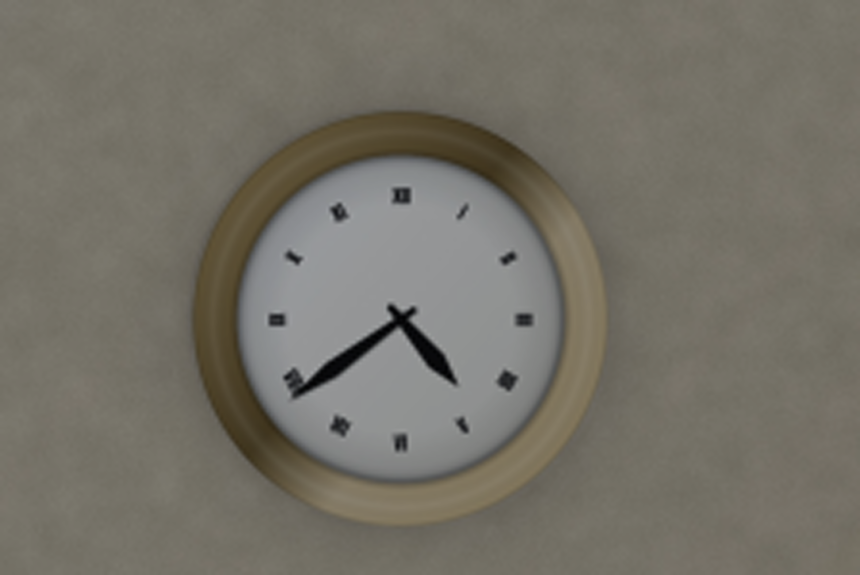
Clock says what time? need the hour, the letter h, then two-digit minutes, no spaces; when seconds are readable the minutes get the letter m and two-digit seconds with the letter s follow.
4h39
